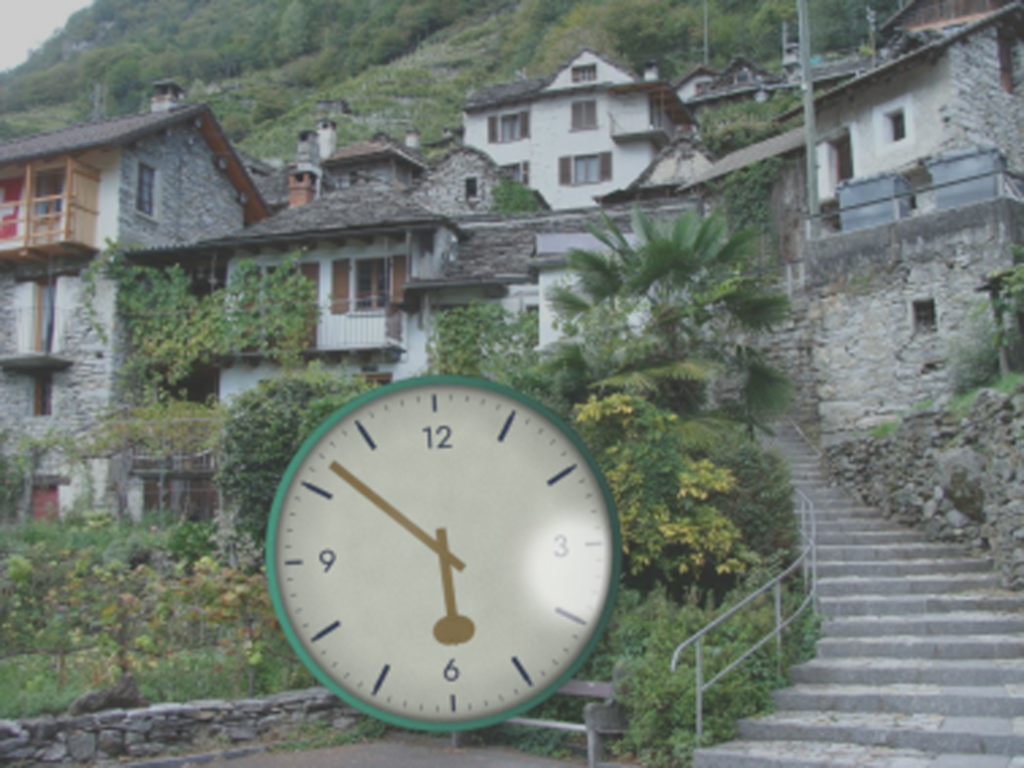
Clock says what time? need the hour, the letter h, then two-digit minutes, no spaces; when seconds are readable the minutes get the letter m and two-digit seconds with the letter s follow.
5h52
